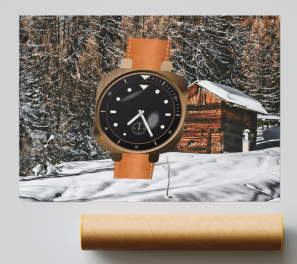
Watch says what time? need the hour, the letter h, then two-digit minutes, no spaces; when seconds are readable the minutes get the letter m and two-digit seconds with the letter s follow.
7h25
